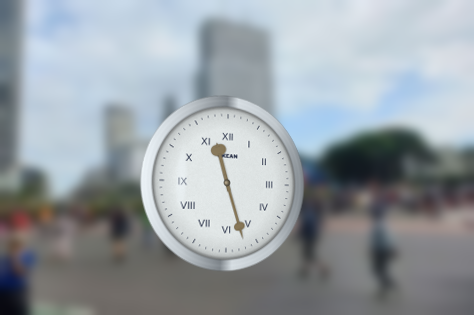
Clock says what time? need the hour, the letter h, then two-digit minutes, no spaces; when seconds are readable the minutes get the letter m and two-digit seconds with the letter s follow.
11h27
